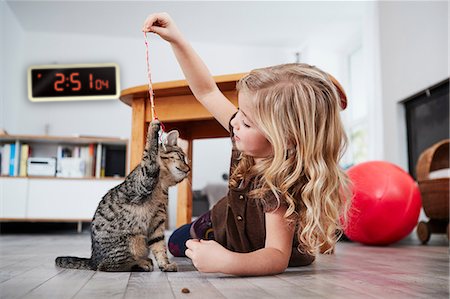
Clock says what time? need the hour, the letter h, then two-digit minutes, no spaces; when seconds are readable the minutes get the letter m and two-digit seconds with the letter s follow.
2h51
